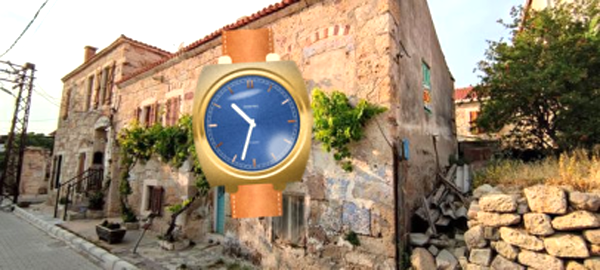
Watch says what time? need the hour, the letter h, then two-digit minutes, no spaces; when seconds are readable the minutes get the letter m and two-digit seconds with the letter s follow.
10h33
